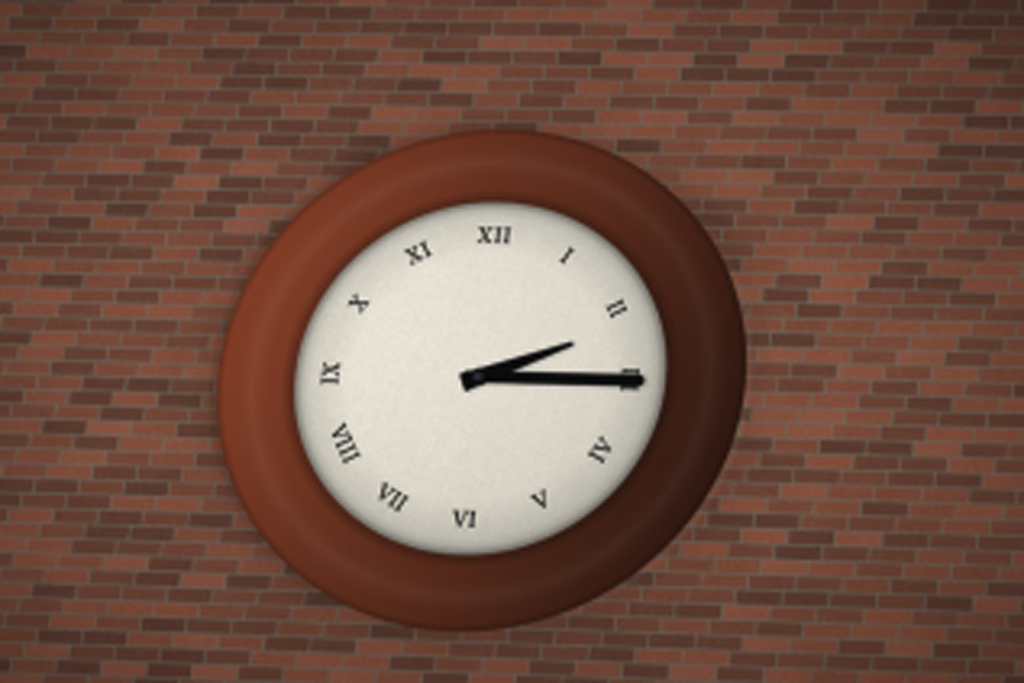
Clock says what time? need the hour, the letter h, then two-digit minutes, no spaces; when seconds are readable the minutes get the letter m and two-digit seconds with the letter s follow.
2h15
